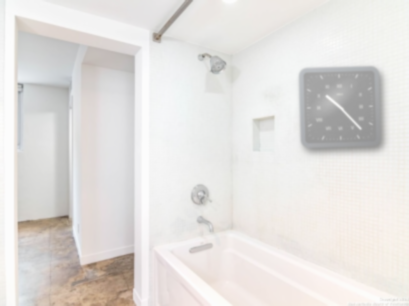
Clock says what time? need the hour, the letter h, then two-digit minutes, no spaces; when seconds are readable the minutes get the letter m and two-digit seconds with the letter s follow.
10h23
